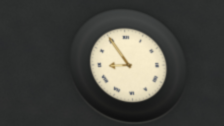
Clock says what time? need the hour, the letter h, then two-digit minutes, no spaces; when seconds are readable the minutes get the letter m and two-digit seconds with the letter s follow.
8h55
